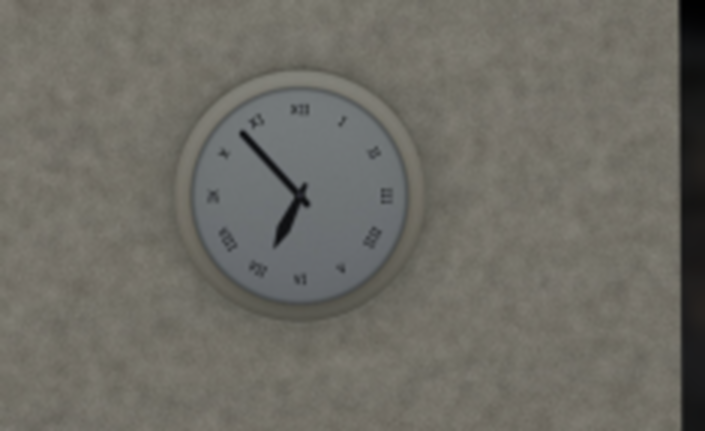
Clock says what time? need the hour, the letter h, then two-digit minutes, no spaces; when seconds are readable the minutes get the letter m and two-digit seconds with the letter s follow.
6h53
